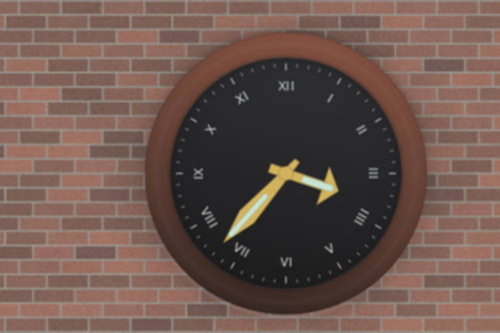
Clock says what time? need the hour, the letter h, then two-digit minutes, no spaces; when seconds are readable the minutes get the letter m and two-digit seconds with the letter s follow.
3h37
